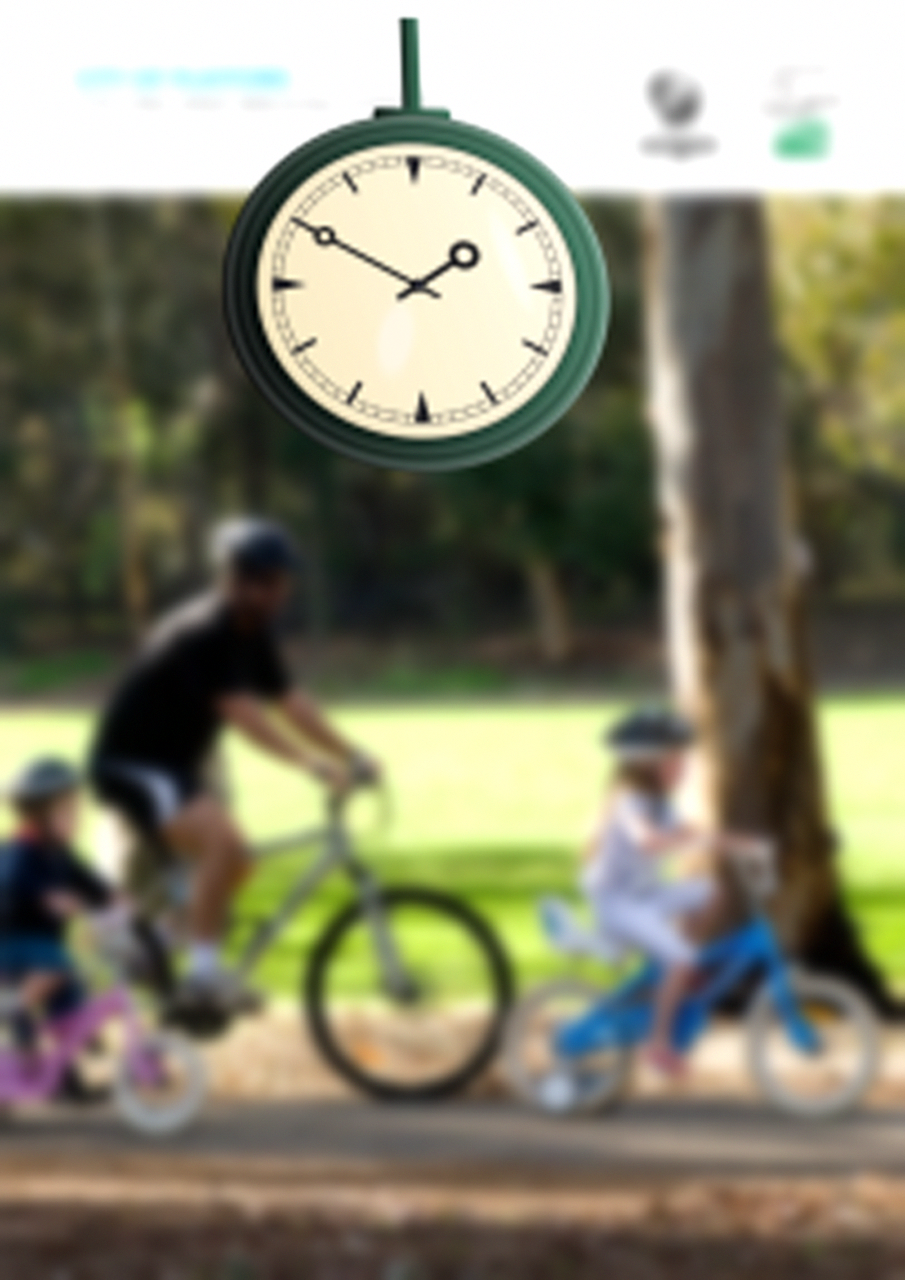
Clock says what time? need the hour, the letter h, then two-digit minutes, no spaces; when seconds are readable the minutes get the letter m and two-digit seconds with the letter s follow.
1h50
